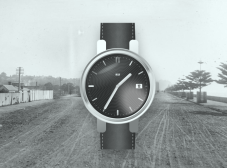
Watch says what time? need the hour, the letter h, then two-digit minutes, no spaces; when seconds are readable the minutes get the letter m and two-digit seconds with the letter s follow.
1h35
